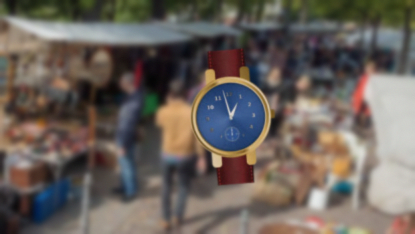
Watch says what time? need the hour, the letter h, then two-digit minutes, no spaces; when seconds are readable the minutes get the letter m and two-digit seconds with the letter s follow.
12h58
